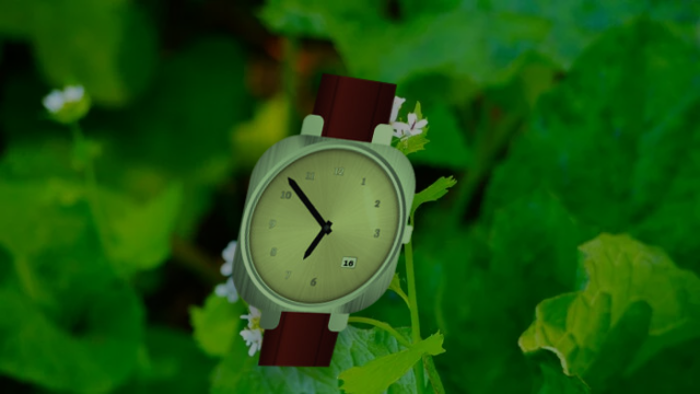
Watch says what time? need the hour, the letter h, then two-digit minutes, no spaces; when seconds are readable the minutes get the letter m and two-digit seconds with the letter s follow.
6h52
